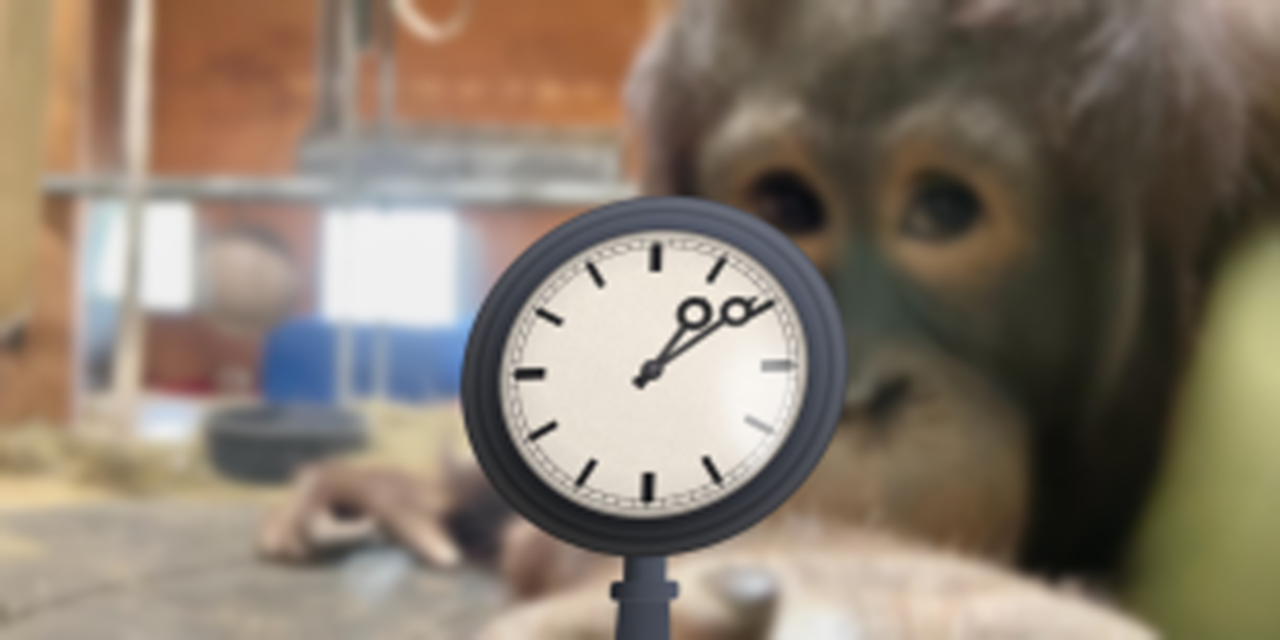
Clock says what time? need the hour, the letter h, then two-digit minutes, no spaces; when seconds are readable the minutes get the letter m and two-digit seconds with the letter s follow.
1h09
